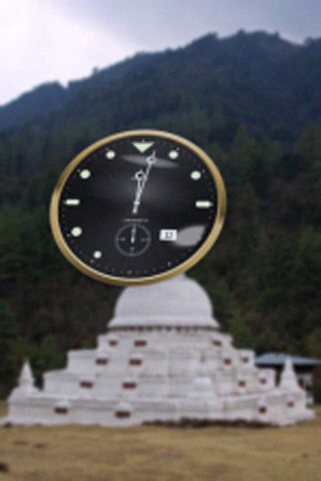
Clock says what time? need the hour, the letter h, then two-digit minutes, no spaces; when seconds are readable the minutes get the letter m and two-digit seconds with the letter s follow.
12h02
